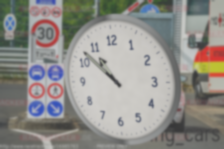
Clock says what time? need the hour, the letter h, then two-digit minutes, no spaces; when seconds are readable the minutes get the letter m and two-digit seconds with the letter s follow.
10h52
